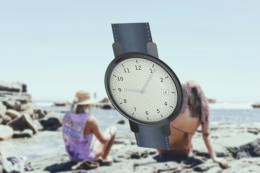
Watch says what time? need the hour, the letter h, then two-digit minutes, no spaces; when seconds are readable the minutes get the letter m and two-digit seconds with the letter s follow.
9h06
